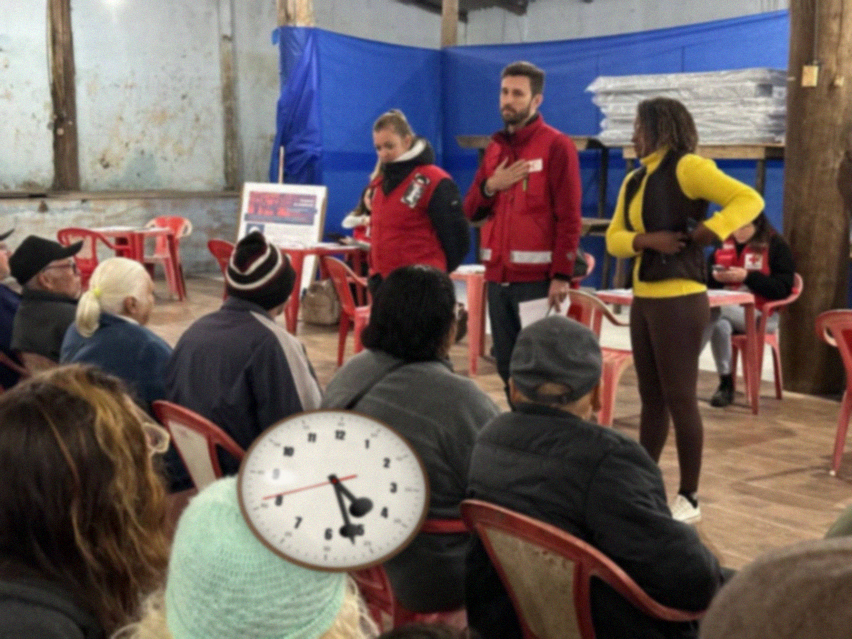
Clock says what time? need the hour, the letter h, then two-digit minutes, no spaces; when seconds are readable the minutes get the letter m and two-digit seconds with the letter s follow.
4h26m41s
